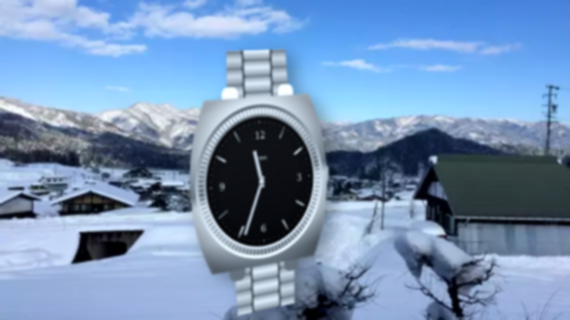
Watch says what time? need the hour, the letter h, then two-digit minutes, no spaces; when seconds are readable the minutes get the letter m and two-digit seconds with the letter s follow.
11h34
